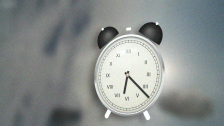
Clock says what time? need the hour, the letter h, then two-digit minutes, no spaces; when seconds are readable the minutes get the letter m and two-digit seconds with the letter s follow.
6h22
